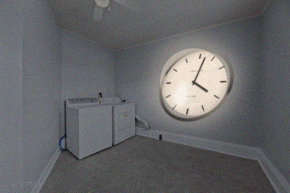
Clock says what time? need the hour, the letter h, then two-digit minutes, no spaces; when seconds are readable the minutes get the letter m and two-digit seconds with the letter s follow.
4h02
